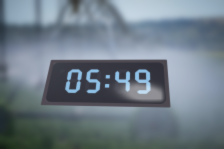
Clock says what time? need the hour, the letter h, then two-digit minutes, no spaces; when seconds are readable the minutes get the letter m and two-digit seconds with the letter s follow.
5h49
